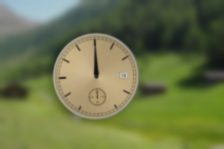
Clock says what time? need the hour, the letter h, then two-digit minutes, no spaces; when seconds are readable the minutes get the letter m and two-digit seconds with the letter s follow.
12h00
